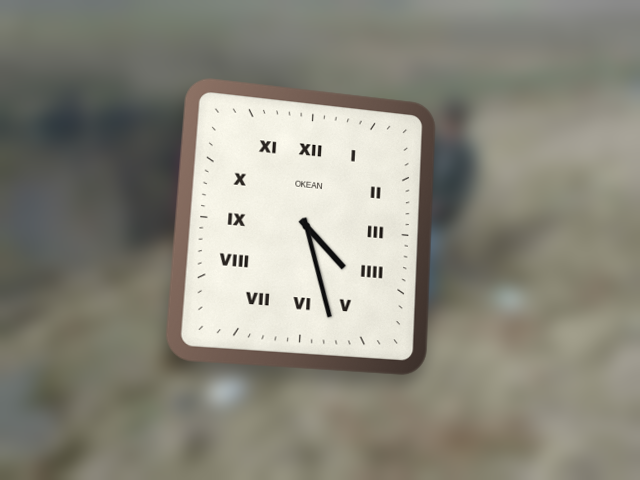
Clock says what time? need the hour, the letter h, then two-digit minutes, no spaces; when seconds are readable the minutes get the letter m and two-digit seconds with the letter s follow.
4h27
